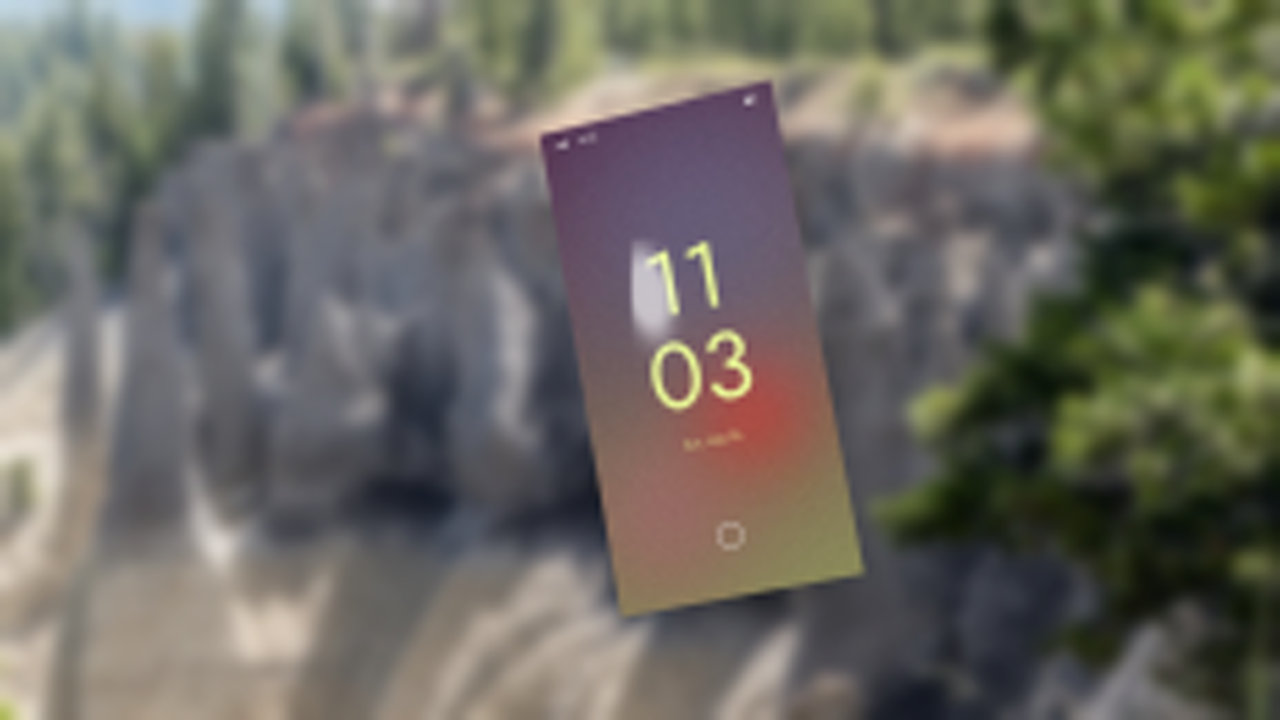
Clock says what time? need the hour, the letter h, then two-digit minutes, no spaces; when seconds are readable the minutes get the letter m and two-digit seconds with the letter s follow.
11h03
